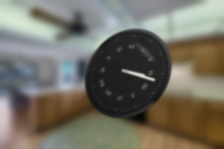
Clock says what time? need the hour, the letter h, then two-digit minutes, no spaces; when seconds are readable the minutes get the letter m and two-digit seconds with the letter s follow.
3h17
